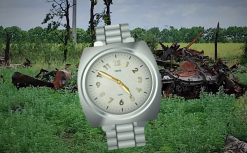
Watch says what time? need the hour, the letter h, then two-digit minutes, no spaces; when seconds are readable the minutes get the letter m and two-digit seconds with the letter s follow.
4h51
